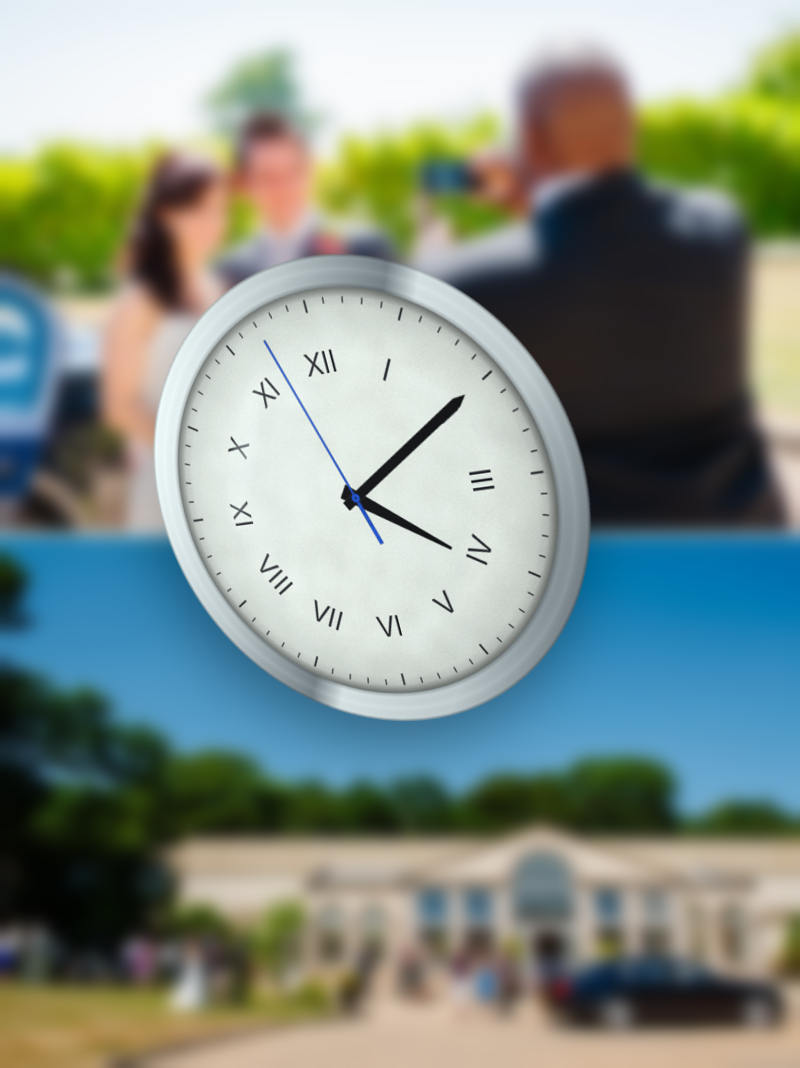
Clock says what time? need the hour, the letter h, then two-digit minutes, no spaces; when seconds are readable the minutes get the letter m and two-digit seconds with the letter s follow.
4h09m57s
